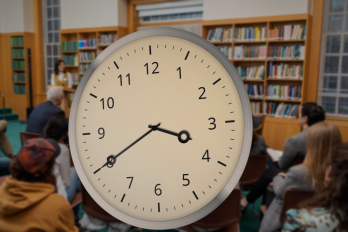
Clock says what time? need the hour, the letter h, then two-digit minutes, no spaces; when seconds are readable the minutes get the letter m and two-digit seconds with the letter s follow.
3h40
